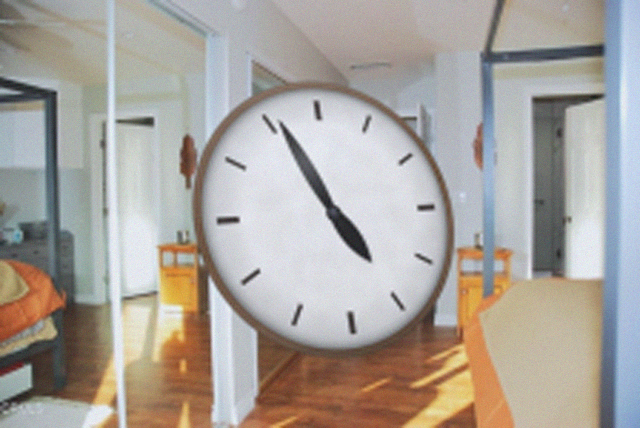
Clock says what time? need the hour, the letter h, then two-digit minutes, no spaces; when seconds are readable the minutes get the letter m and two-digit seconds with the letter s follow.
4h56
